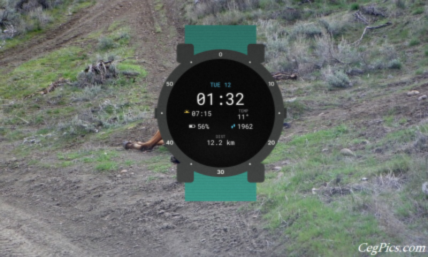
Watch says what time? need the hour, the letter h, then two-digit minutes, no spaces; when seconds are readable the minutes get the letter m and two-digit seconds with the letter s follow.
1h32
